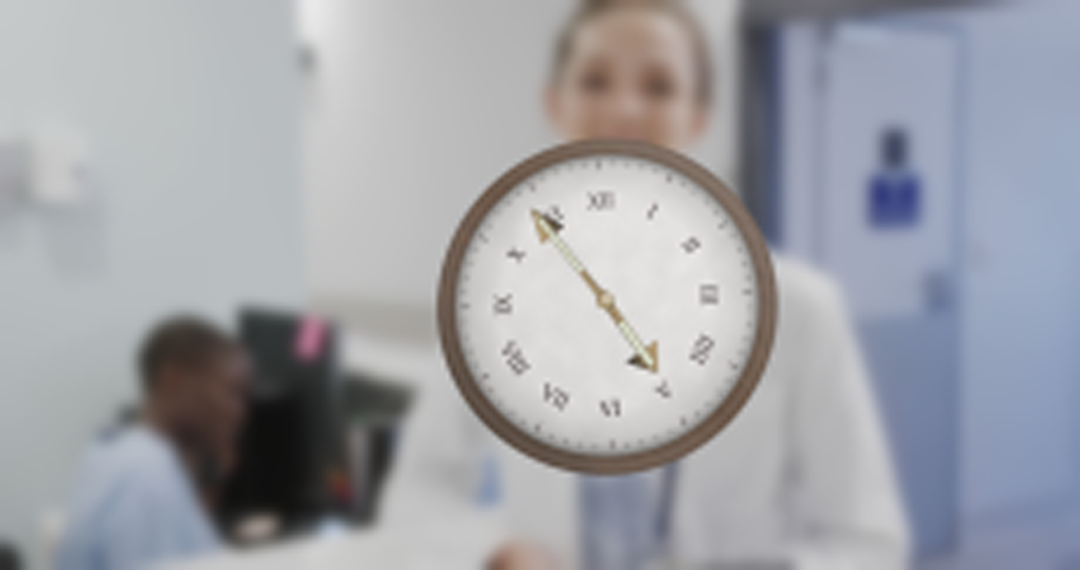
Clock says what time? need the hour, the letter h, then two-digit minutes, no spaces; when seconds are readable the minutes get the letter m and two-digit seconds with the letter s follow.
4h54
